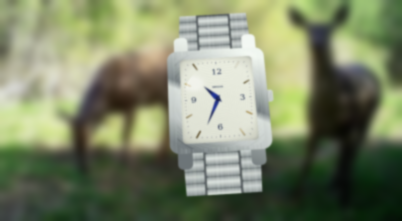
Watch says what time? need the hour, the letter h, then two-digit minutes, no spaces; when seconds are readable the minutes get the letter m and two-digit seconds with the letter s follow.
10h34
